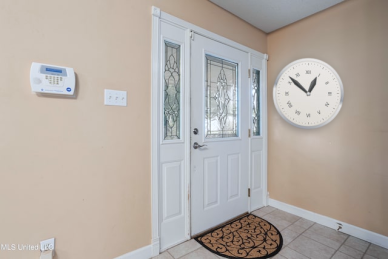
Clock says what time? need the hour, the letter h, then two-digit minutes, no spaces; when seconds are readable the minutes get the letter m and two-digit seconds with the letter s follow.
12h52
